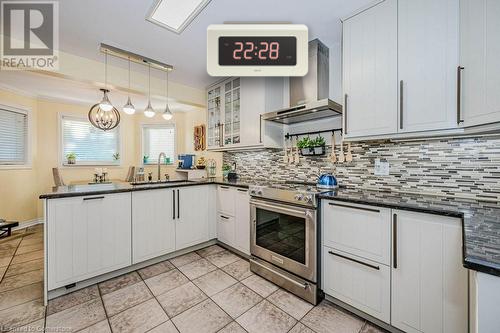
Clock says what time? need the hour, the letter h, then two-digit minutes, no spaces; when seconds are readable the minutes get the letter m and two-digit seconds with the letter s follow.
22h28
